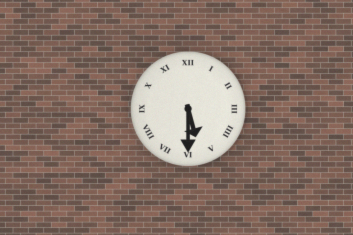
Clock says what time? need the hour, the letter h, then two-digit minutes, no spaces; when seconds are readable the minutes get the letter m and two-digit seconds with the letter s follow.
5h30
